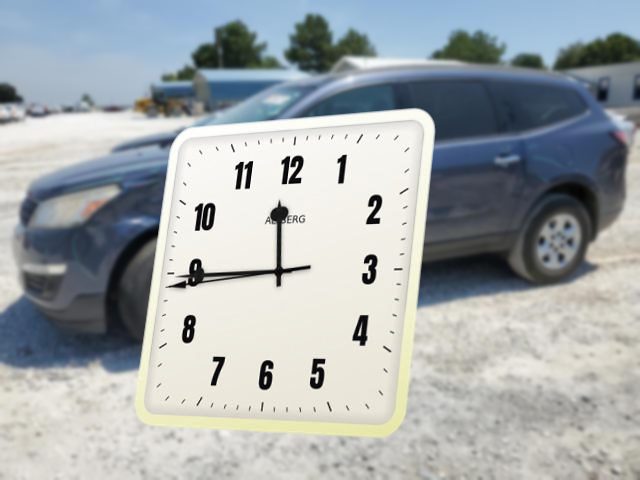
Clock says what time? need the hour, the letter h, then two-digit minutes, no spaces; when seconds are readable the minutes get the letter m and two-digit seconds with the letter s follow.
11h44m44s
